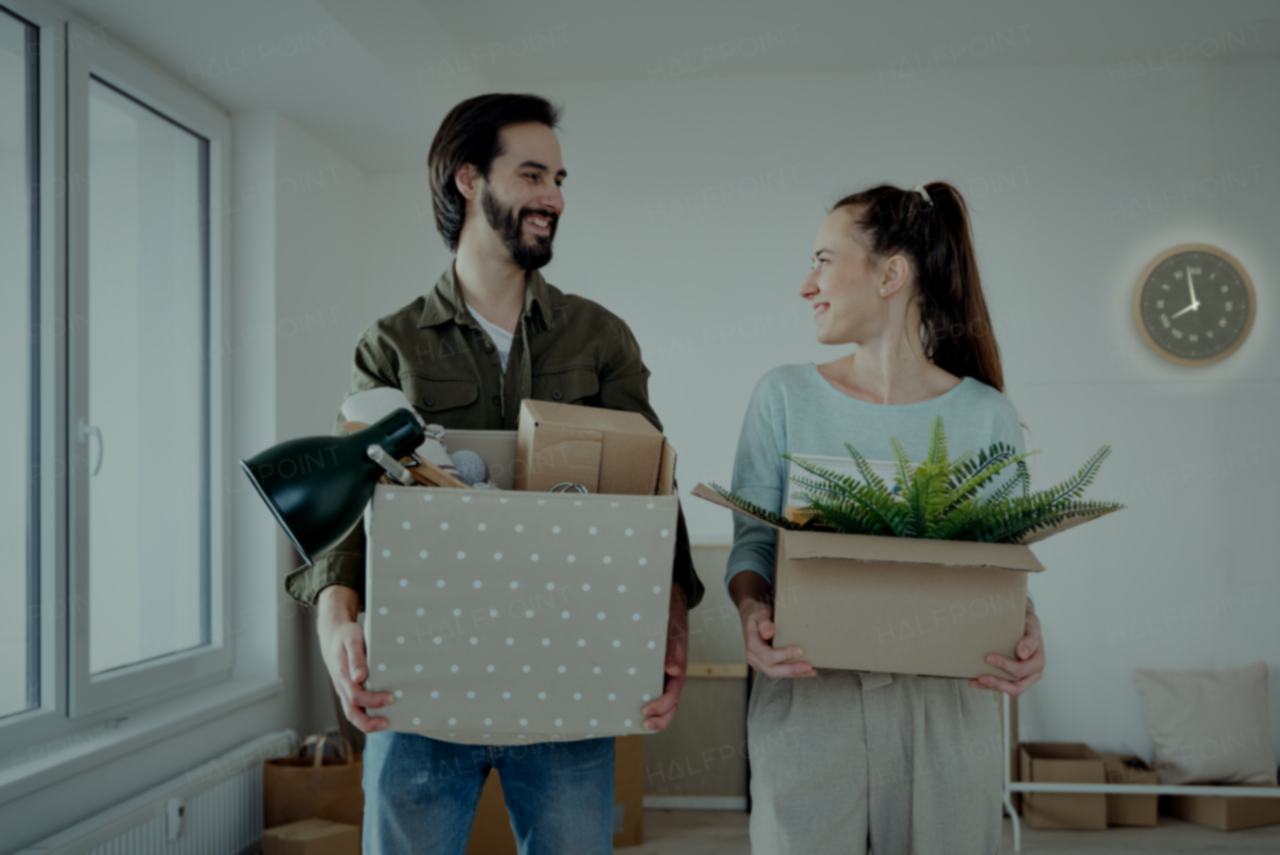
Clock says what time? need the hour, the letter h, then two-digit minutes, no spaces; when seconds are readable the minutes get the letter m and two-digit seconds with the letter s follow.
7h58
